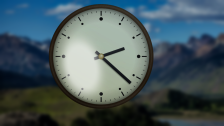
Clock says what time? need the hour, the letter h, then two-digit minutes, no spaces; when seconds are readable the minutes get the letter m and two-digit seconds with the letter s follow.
2h22
